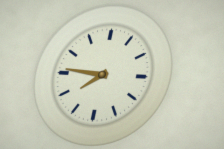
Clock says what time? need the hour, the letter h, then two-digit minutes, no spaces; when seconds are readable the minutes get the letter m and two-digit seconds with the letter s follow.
7h46
